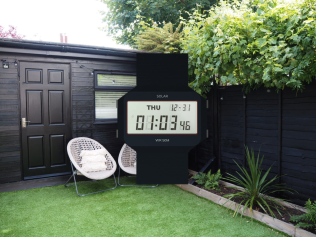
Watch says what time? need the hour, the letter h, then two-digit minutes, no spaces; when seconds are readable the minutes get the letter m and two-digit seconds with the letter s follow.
1h03m46s
